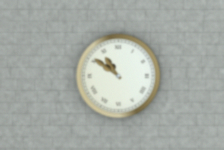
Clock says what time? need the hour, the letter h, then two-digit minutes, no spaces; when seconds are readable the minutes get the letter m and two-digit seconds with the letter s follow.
10h51
